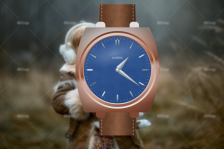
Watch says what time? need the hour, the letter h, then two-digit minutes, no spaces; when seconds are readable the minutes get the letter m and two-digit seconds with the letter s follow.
1h21
